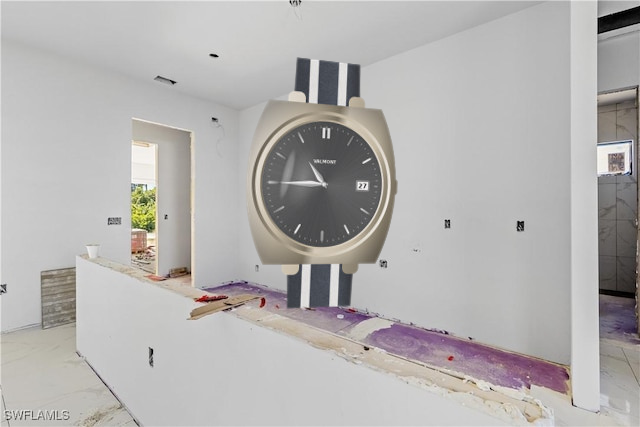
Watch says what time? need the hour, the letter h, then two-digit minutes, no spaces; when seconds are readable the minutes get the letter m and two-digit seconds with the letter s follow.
10h45
